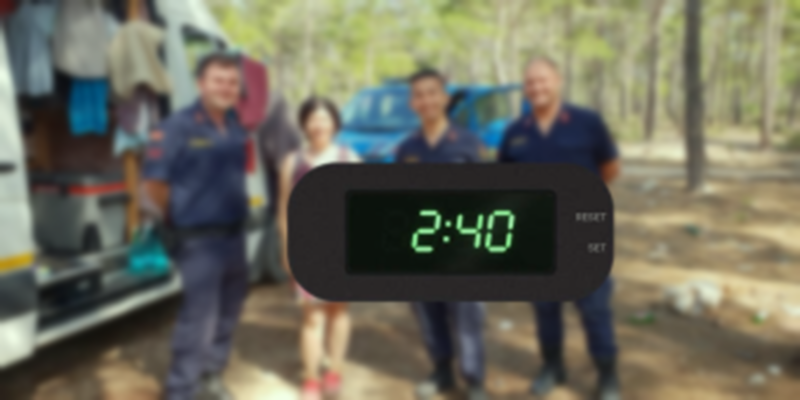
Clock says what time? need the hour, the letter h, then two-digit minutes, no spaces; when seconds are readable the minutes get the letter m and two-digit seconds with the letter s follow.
2h40
